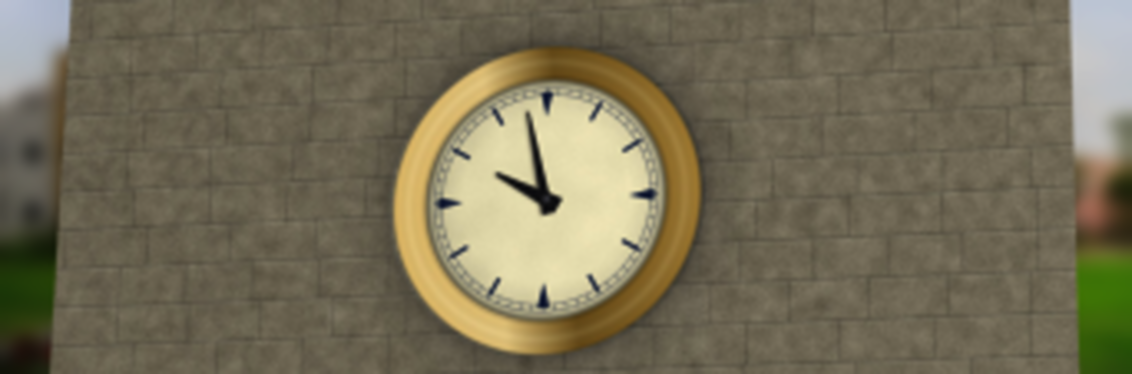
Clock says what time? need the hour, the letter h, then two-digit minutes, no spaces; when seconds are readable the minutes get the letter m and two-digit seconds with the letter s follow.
9h58
